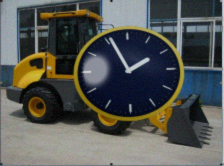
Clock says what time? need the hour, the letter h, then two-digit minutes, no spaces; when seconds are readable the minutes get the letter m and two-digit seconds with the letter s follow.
1h56
